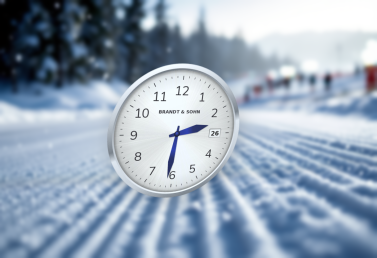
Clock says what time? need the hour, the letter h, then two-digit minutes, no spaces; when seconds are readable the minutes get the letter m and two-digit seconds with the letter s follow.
2h31
